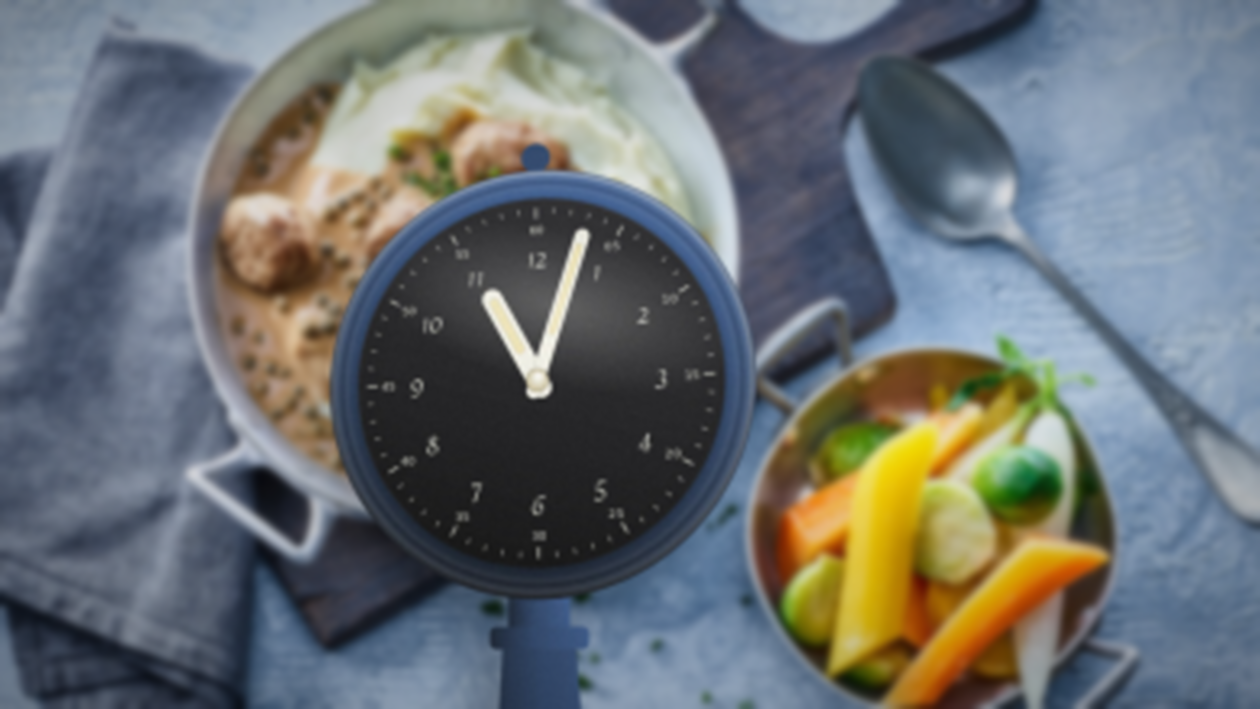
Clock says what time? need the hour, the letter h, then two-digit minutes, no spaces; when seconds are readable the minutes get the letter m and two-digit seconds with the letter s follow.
11h03
